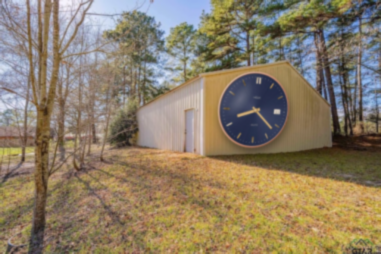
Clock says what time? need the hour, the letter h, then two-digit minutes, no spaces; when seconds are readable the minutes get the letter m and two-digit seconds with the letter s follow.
8h22
